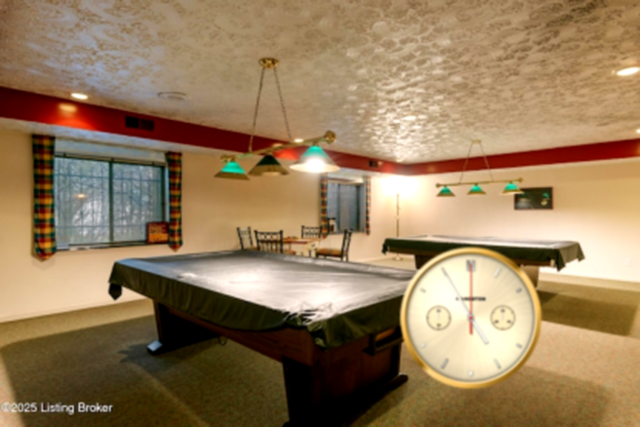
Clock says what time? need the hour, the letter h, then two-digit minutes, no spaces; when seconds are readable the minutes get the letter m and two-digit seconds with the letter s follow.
4h55
